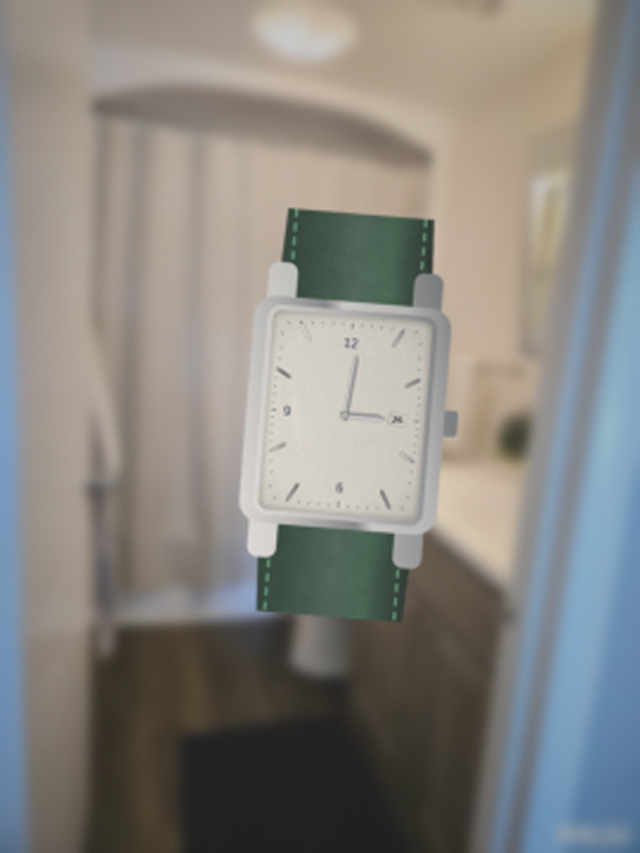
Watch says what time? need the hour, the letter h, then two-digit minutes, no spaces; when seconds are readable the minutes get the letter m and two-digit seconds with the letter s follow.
3h01
